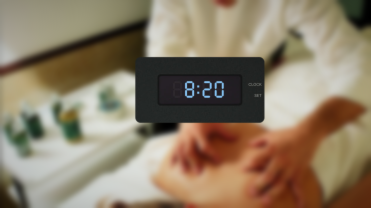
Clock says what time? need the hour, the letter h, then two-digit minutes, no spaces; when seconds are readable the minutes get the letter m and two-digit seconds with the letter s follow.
8h20
